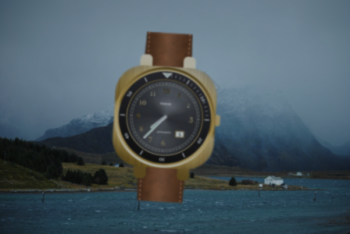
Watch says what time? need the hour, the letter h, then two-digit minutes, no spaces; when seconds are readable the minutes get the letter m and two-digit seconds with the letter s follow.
7h37
